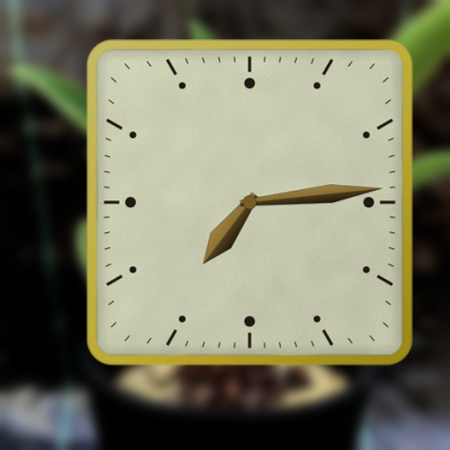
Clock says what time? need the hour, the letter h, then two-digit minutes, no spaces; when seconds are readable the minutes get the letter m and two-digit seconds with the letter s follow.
7h14
